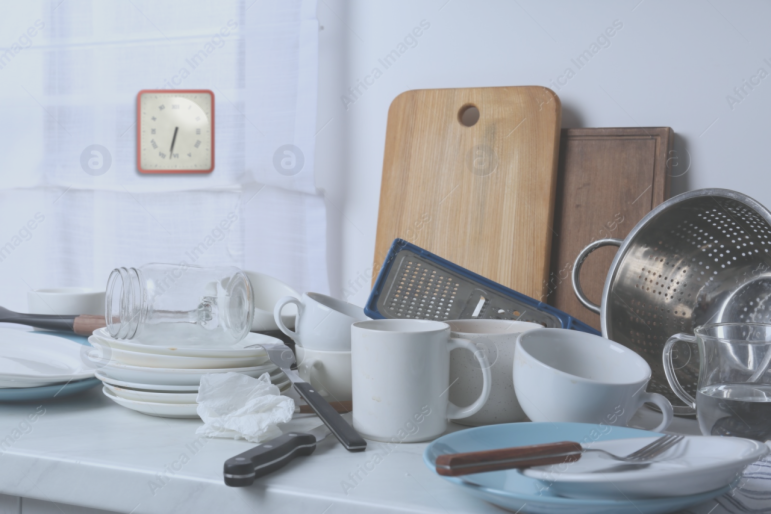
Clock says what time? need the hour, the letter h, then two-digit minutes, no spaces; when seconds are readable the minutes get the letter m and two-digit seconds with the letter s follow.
6h32
